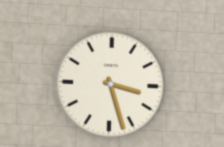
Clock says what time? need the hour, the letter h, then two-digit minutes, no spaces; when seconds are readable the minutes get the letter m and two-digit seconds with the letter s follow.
3h27
